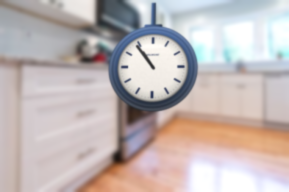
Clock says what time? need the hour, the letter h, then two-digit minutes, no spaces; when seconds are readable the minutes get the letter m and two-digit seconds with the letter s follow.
10h54
